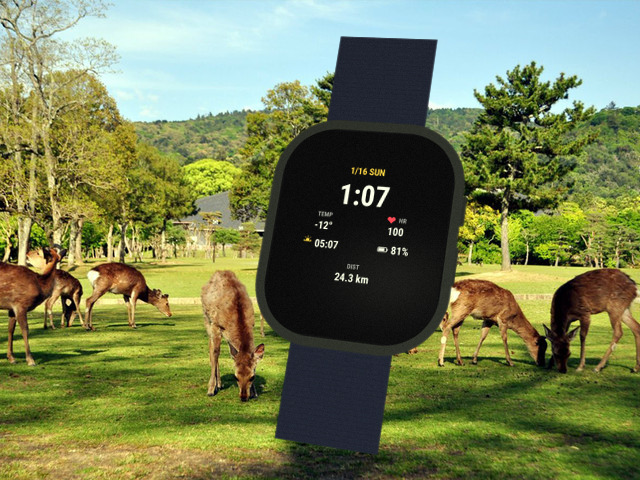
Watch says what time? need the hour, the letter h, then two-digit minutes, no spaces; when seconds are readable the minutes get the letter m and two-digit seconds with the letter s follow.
1h07
